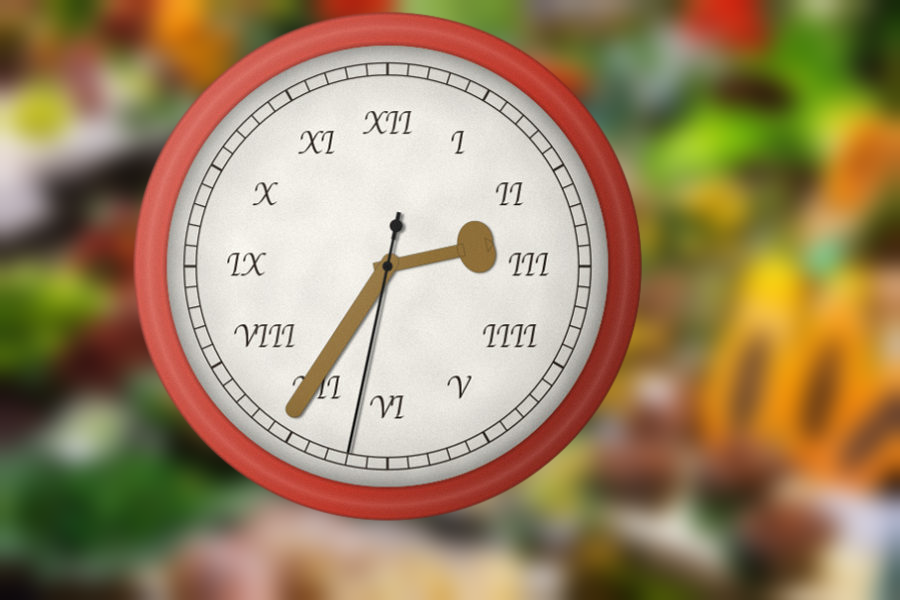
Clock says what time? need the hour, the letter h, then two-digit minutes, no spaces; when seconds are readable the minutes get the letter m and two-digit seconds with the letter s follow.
2h35m32s
